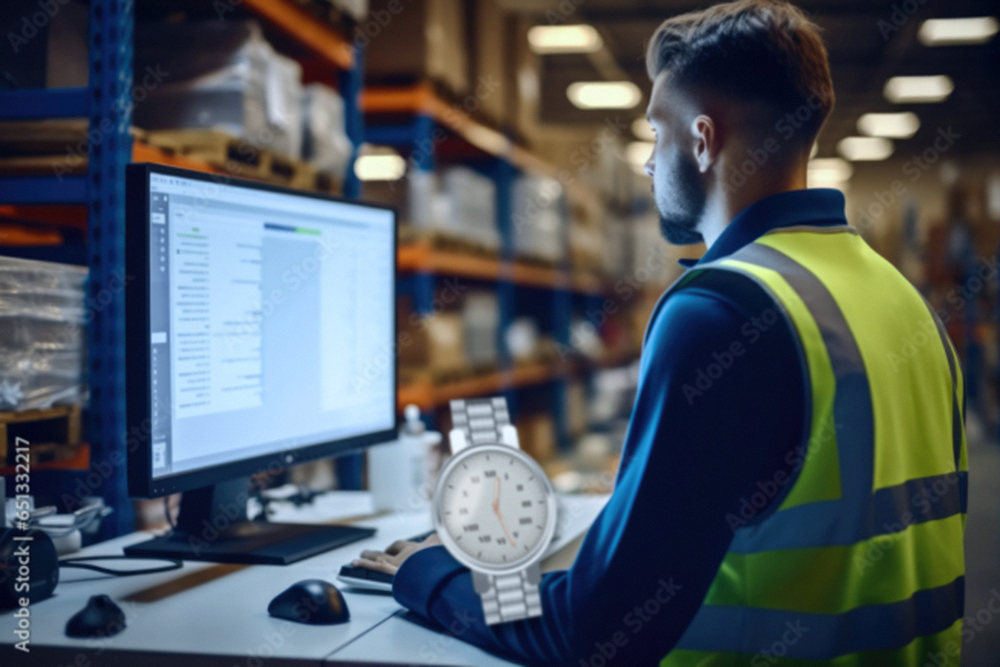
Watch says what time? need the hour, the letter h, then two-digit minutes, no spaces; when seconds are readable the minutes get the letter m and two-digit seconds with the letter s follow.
12h27
